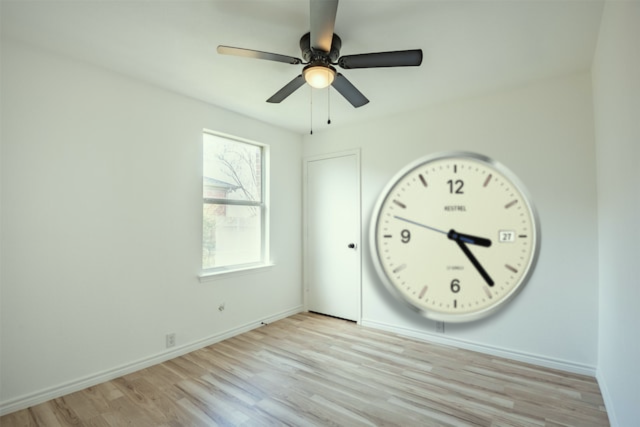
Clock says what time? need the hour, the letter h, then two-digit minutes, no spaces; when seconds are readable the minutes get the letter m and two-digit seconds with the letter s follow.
3h23m48s
